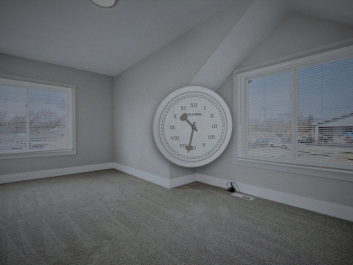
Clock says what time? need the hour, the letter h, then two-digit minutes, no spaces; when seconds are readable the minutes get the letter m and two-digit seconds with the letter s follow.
10h32
